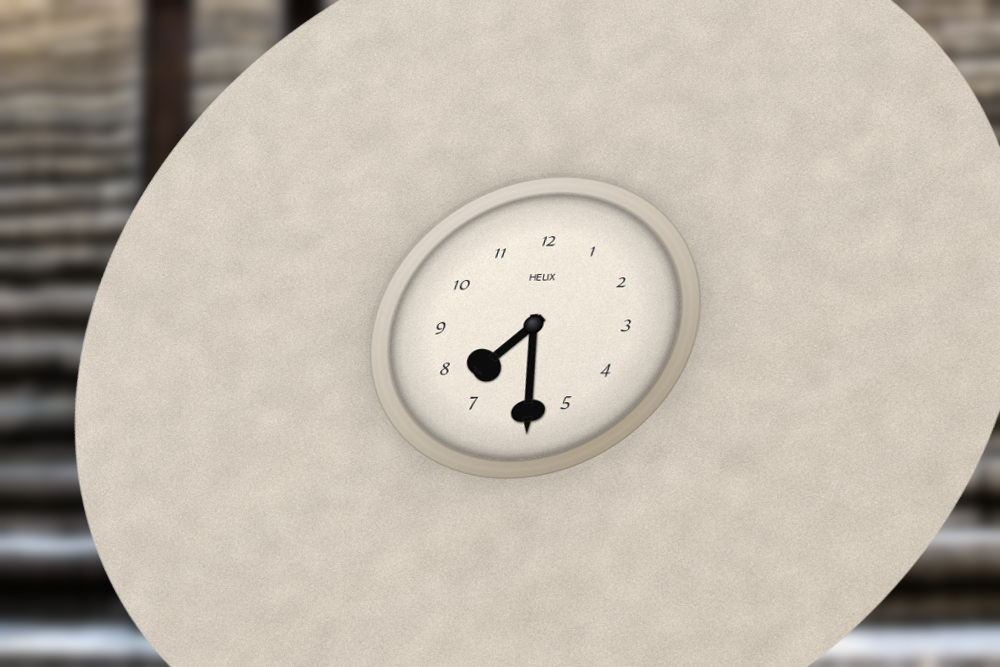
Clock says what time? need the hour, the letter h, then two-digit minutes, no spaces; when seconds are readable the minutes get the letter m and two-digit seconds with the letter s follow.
7h29
